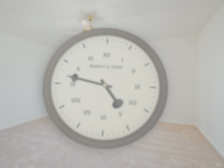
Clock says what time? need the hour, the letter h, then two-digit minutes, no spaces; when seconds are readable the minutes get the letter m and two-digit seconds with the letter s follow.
4h47
